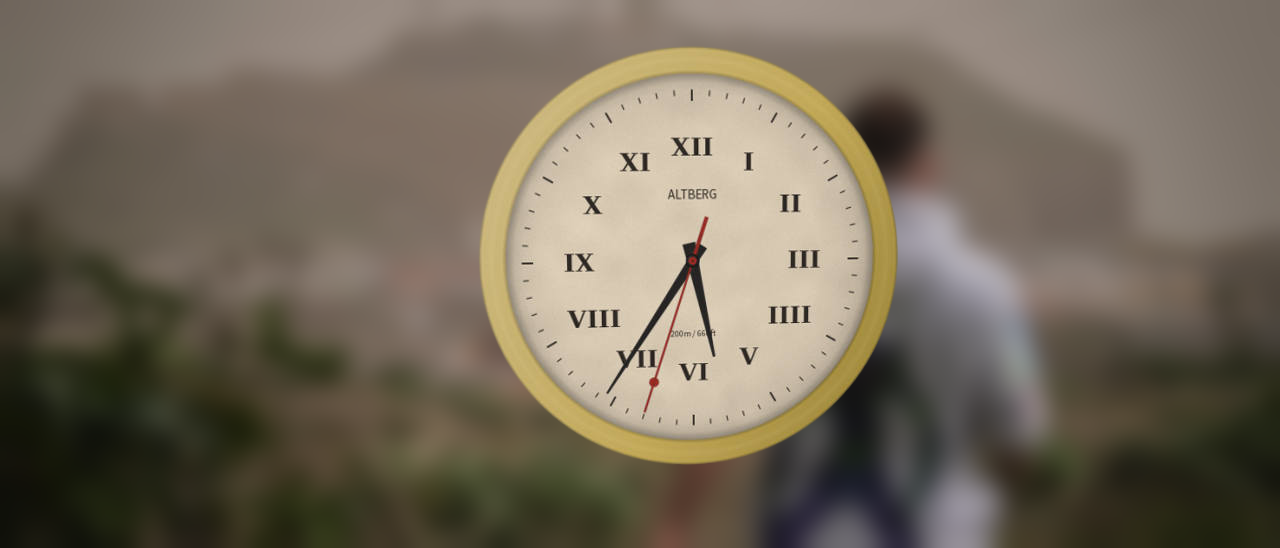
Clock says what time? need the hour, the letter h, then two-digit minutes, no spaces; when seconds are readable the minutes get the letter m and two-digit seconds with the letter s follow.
5h35m33s
